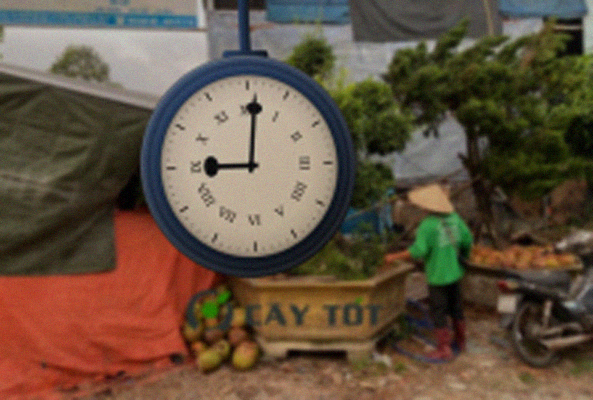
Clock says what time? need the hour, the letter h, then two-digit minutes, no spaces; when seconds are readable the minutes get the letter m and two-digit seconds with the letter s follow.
9h01
